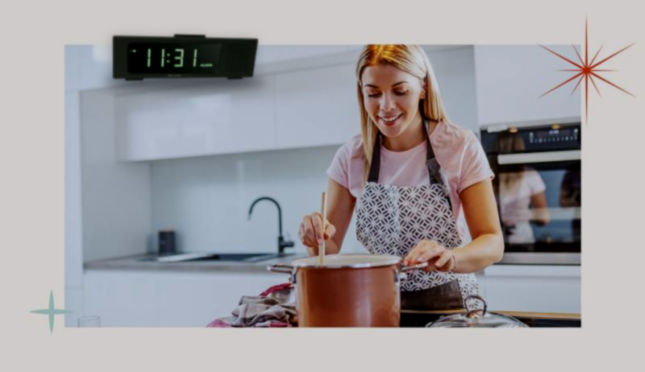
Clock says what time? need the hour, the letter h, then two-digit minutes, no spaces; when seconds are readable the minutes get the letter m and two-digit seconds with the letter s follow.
11h31
